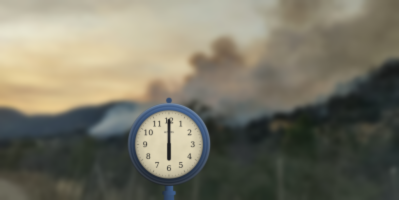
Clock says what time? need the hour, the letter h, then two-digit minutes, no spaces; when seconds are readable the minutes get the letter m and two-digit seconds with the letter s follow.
6h00
